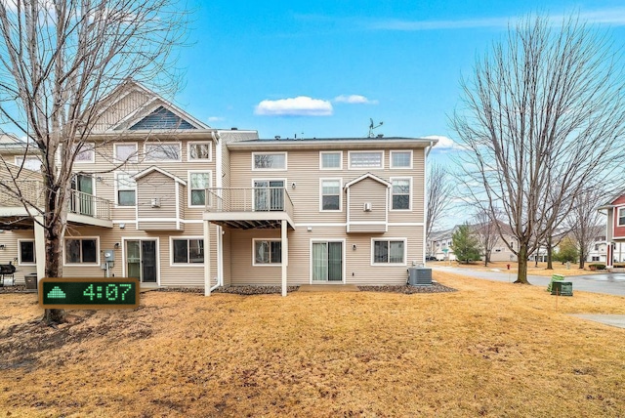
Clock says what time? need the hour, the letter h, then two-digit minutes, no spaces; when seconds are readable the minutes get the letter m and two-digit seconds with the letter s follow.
4h07
